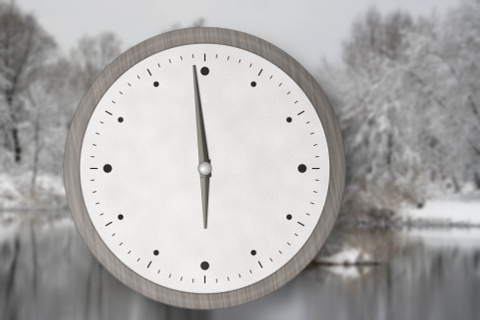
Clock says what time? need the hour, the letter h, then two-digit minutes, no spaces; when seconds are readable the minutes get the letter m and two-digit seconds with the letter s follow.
5h59
